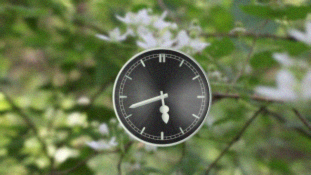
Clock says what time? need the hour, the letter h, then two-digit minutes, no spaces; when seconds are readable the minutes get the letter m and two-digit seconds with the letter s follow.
5h42
